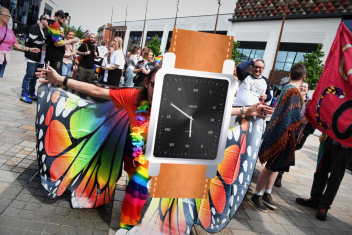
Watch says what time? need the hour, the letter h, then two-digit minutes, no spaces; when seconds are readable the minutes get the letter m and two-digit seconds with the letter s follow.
5h50
